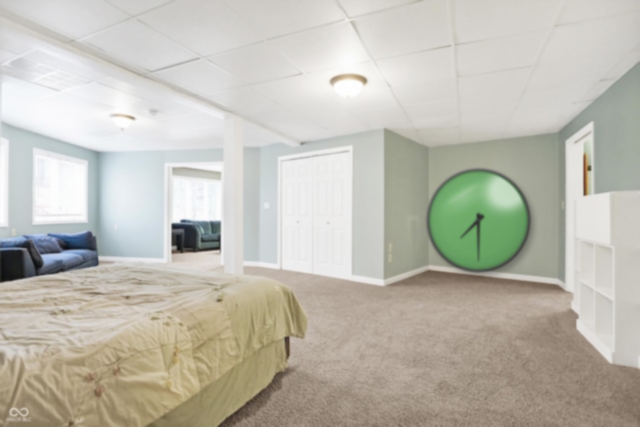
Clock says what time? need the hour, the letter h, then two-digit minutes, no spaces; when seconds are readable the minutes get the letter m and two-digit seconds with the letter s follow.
7h30
